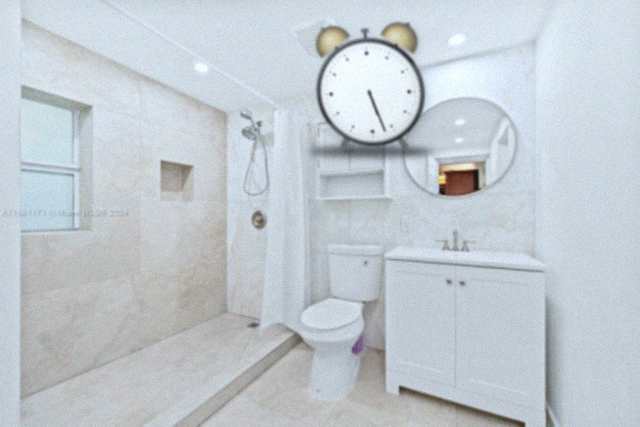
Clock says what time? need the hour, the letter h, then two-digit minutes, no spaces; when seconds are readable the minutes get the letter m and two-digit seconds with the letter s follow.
5h27
